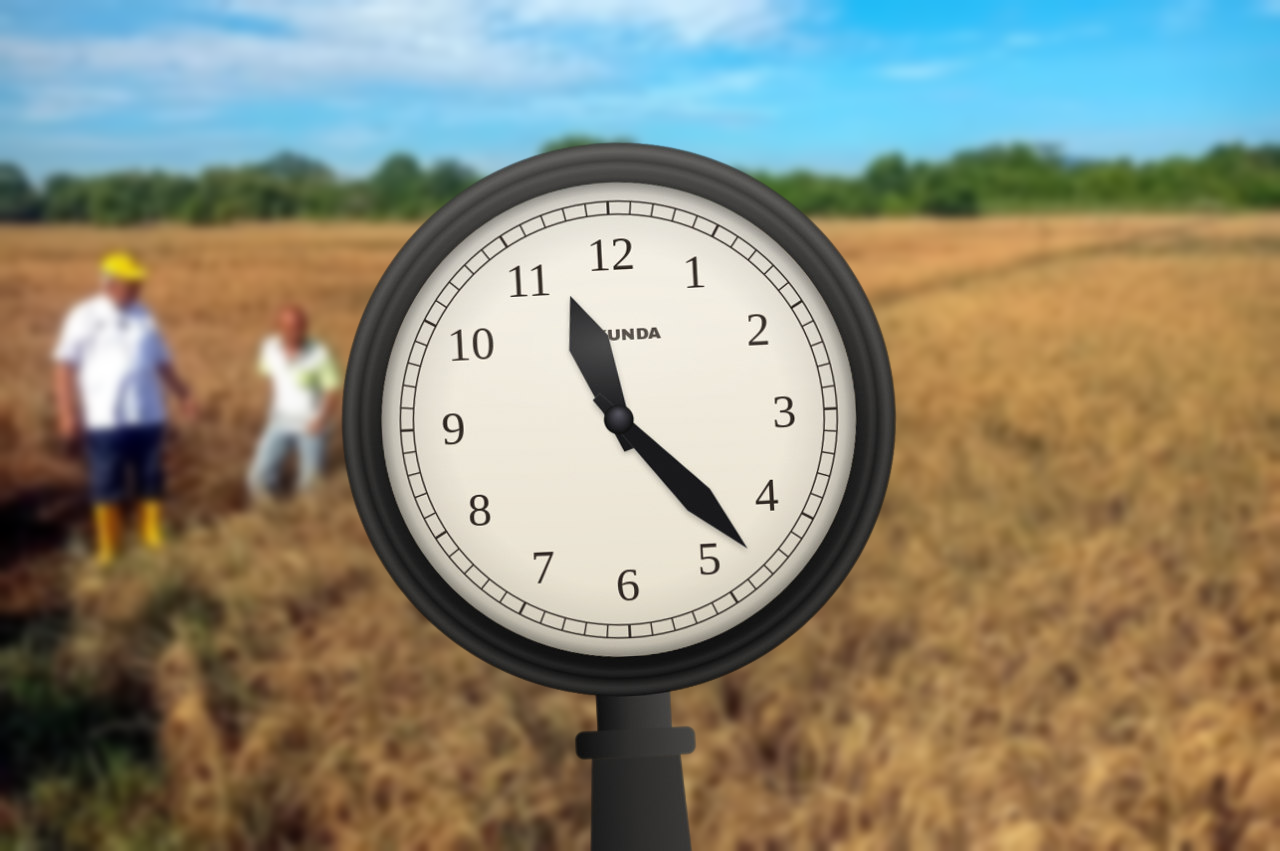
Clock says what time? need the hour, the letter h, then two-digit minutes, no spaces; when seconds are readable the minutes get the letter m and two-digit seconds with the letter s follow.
11h23
